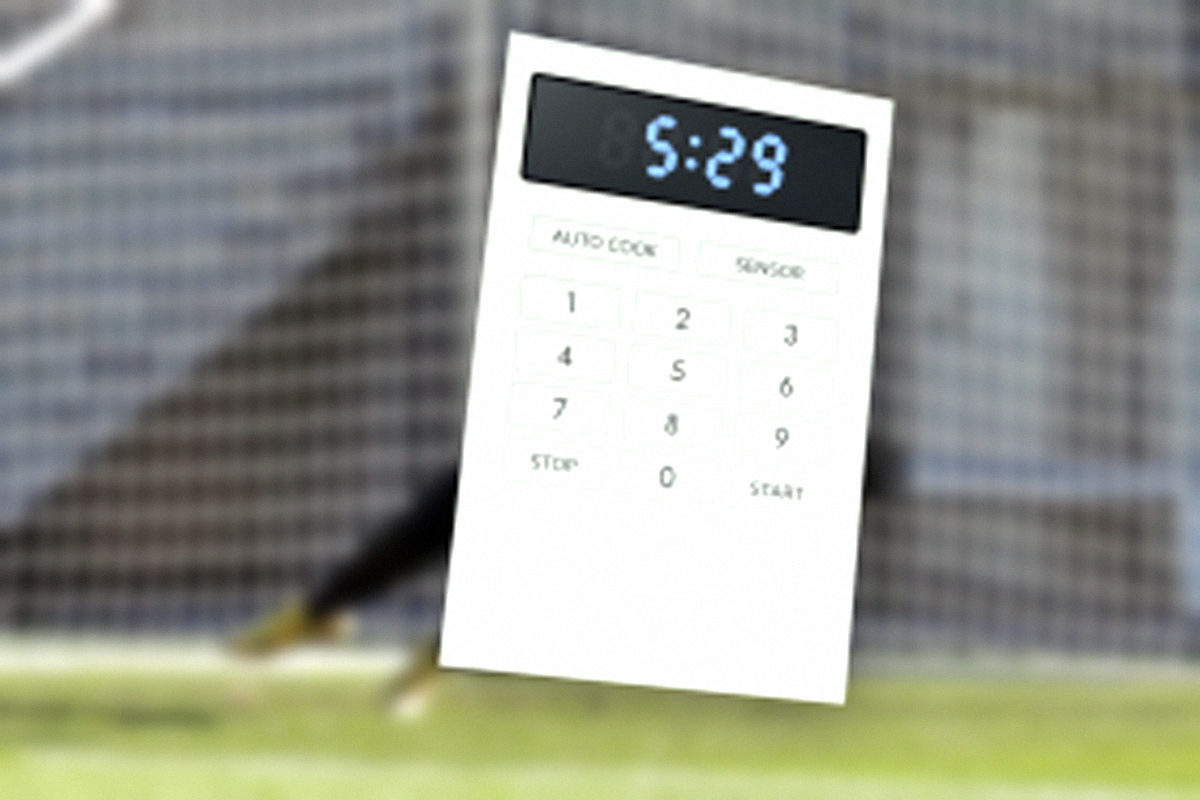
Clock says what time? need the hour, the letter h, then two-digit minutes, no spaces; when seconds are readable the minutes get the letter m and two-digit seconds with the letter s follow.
5h29
